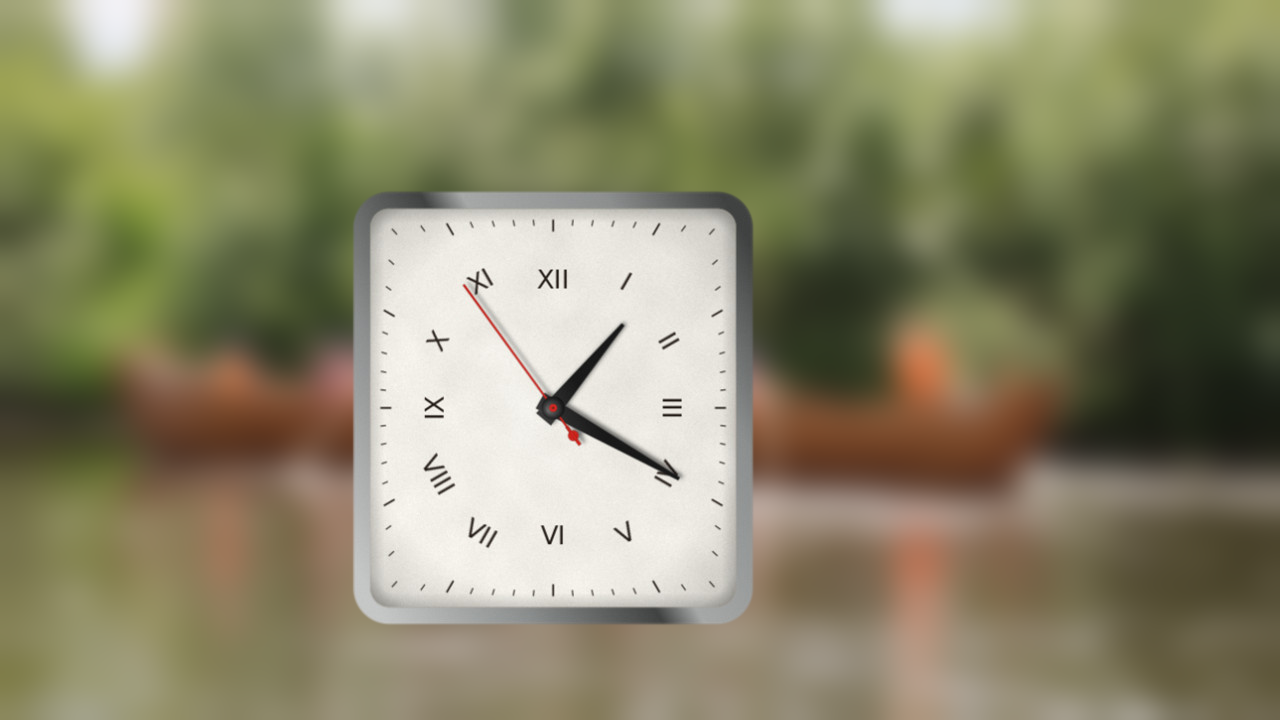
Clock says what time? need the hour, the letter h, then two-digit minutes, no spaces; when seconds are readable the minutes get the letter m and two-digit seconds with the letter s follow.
1h19m54s
